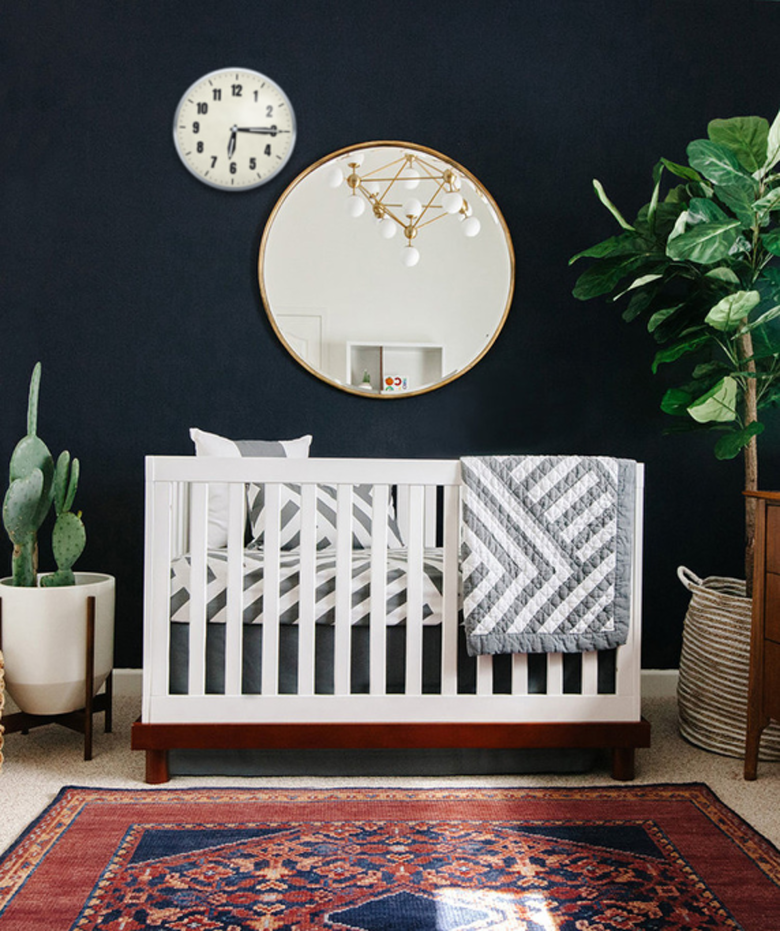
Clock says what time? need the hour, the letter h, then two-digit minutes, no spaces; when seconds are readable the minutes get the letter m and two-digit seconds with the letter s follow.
6h15
